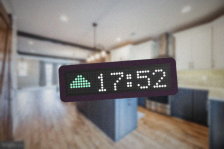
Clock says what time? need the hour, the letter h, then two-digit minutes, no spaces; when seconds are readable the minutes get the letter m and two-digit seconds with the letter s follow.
17h52
